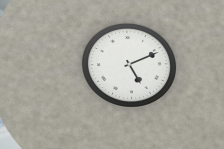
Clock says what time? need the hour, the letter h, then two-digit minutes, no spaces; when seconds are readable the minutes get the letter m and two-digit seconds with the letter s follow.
5h11
